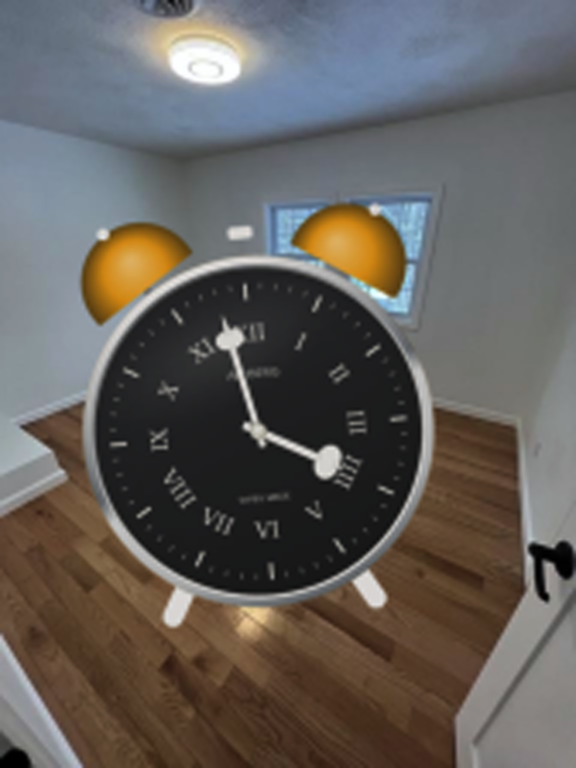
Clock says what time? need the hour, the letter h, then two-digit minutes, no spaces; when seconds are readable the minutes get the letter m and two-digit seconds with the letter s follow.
3h58
